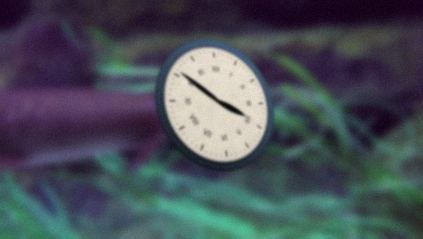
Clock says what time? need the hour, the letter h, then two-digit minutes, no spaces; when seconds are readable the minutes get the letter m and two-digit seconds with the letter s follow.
3h51
